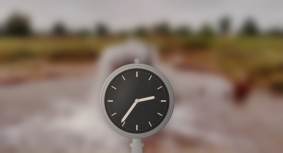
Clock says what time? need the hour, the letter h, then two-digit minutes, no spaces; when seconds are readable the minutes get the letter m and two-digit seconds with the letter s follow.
2h36
